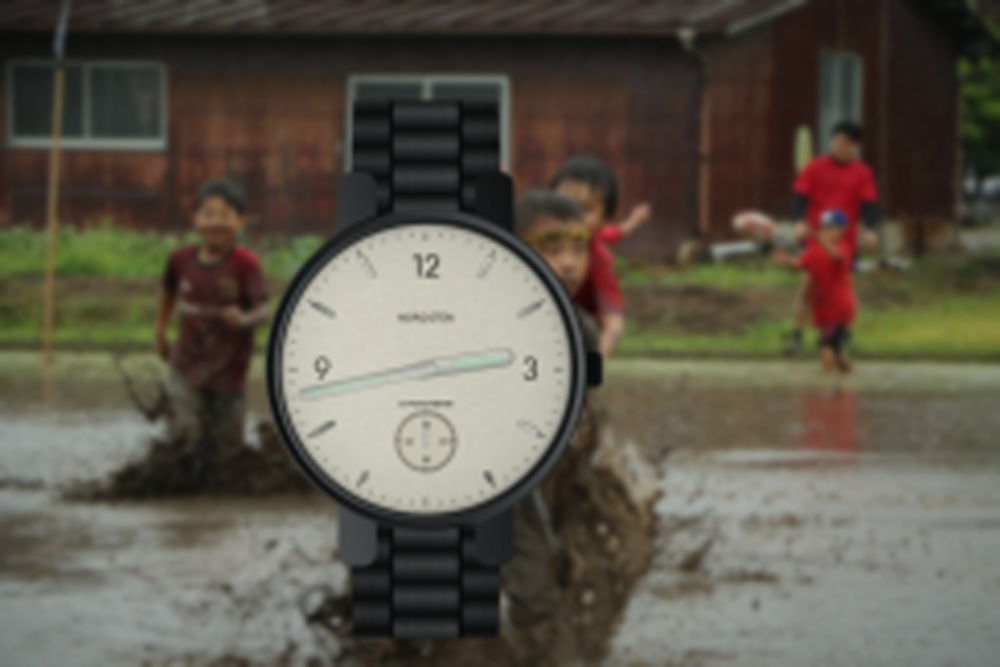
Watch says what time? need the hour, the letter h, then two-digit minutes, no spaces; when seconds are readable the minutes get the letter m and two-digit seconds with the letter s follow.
2h43
